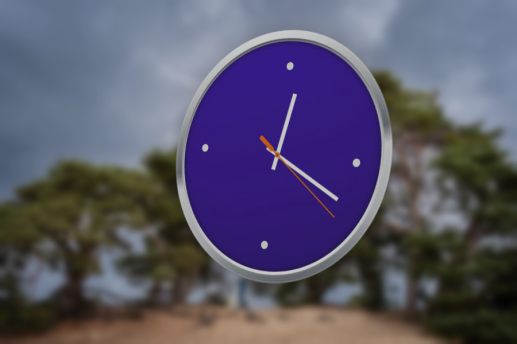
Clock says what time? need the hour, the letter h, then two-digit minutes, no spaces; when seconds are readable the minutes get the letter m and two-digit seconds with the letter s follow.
12h19m21s
